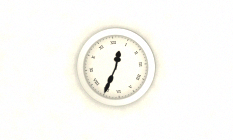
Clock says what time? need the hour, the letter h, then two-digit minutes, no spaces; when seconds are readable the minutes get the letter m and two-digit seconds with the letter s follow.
12h35
